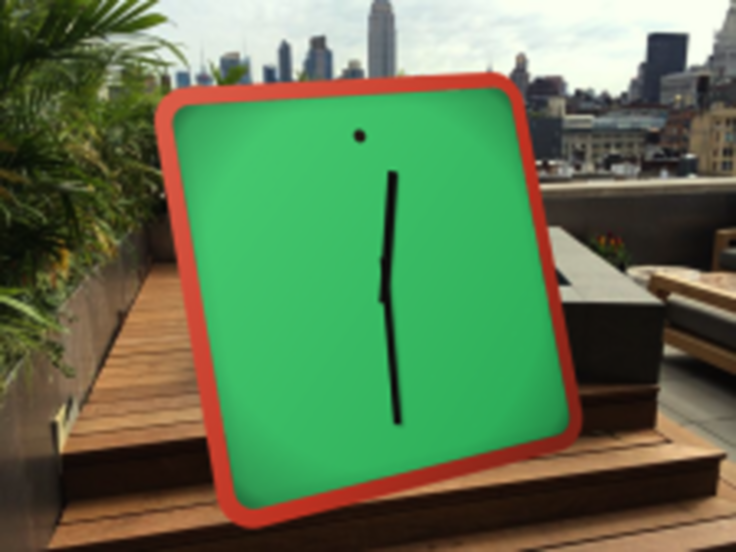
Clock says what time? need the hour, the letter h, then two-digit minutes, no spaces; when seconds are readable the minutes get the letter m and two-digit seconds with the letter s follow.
12h31
